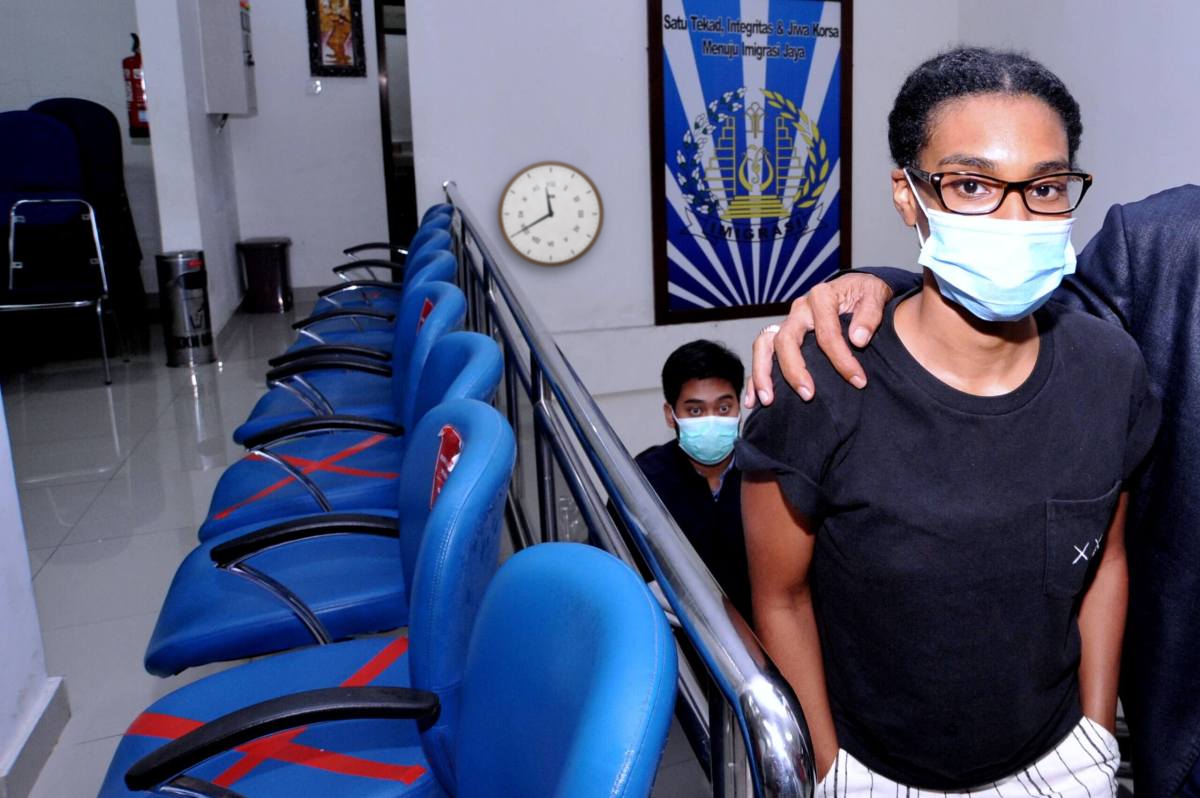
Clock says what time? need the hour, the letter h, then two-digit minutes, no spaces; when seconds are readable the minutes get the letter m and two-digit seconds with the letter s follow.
11h40
